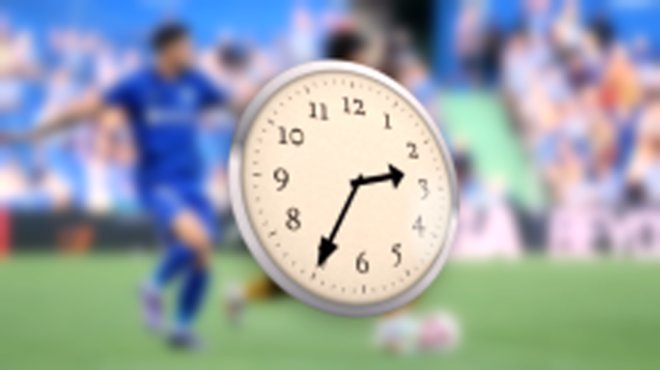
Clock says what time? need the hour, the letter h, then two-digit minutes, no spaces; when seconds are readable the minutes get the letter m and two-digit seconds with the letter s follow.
2h35
